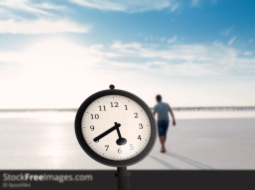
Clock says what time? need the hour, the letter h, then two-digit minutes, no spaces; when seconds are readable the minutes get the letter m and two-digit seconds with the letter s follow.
5h40
